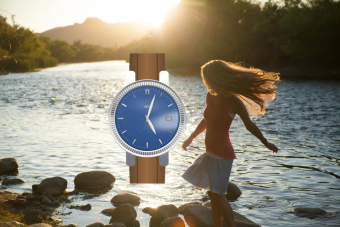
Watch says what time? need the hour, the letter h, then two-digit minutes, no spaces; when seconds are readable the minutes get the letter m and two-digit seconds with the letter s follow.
5h03
